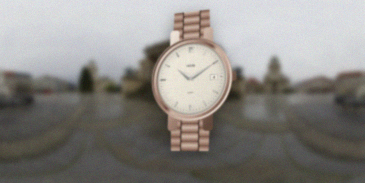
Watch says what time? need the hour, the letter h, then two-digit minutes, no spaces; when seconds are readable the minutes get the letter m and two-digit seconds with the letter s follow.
10h10
